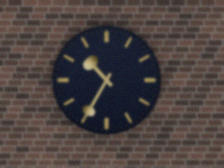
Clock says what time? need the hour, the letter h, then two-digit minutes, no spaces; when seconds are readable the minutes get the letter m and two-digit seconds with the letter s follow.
10h35
